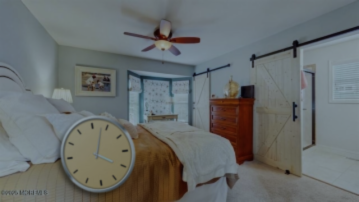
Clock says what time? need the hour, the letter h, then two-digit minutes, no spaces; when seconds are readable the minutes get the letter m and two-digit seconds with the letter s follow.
4h03
